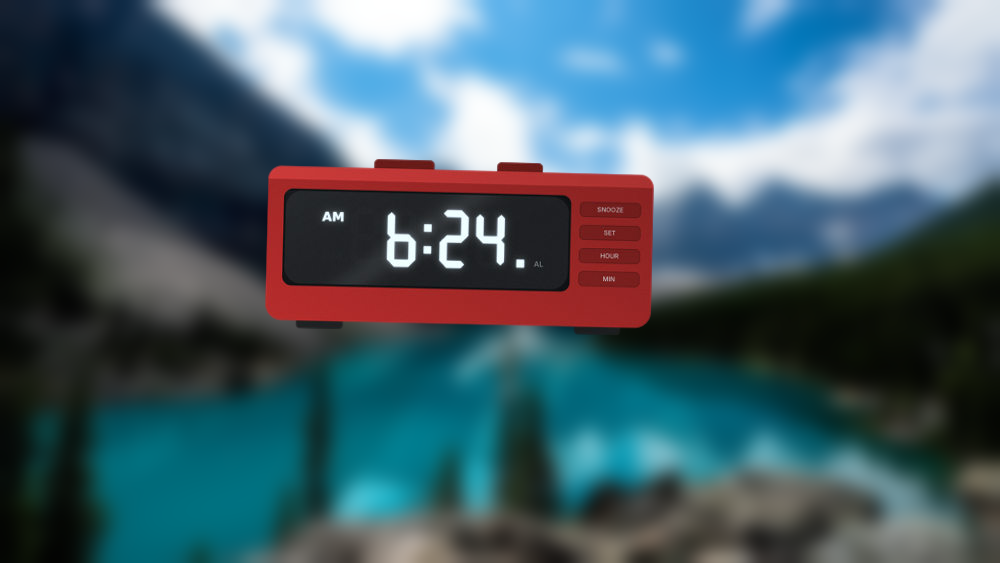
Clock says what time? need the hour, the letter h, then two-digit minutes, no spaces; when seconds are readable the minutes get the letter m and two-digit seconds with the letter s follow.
6h24
